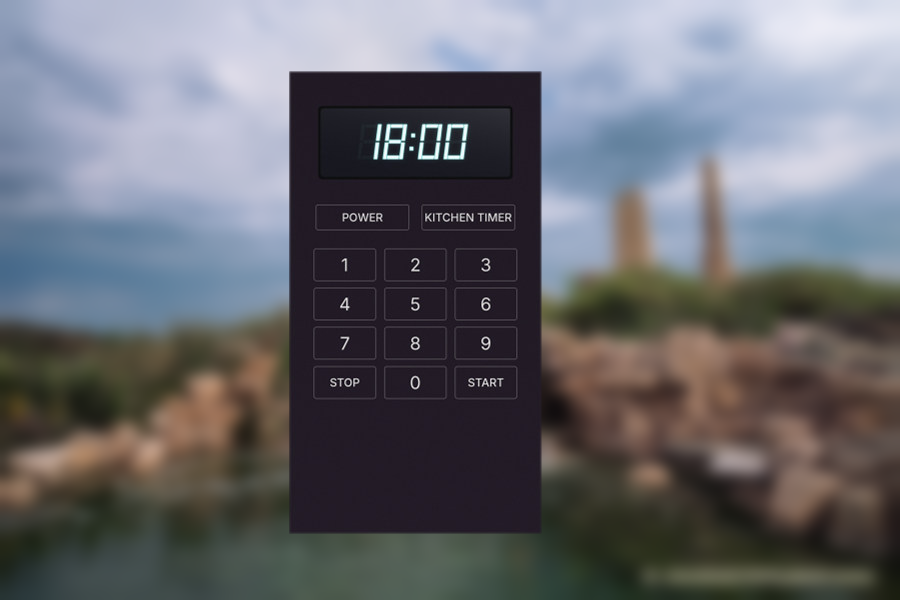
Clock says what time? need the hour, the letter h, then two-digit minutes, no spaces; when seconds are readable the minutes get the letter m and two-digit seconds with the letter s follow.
18h00
